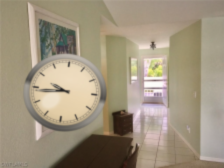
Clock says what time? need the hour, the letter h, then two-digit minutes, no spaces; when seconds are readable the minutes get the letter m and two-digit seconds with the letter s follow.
9h44
